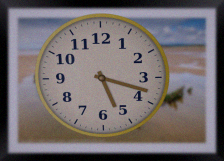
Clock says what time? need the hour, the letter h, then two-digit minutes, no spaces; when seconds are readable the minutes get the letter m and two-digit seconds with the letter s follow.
5h18
